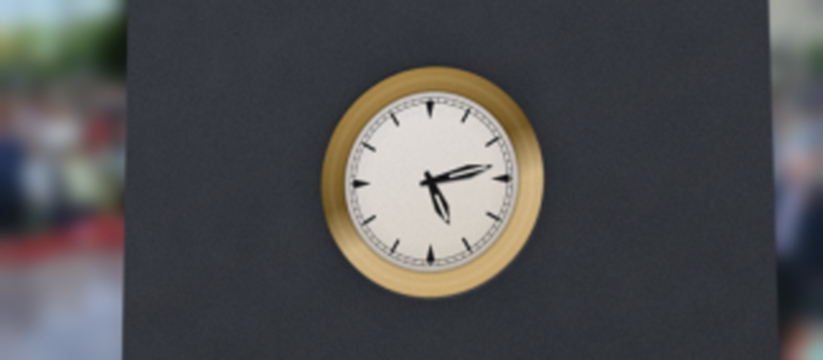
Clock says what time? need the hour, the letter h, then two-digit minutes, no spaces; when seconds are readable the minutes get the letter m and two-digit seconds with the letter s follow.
5h13
